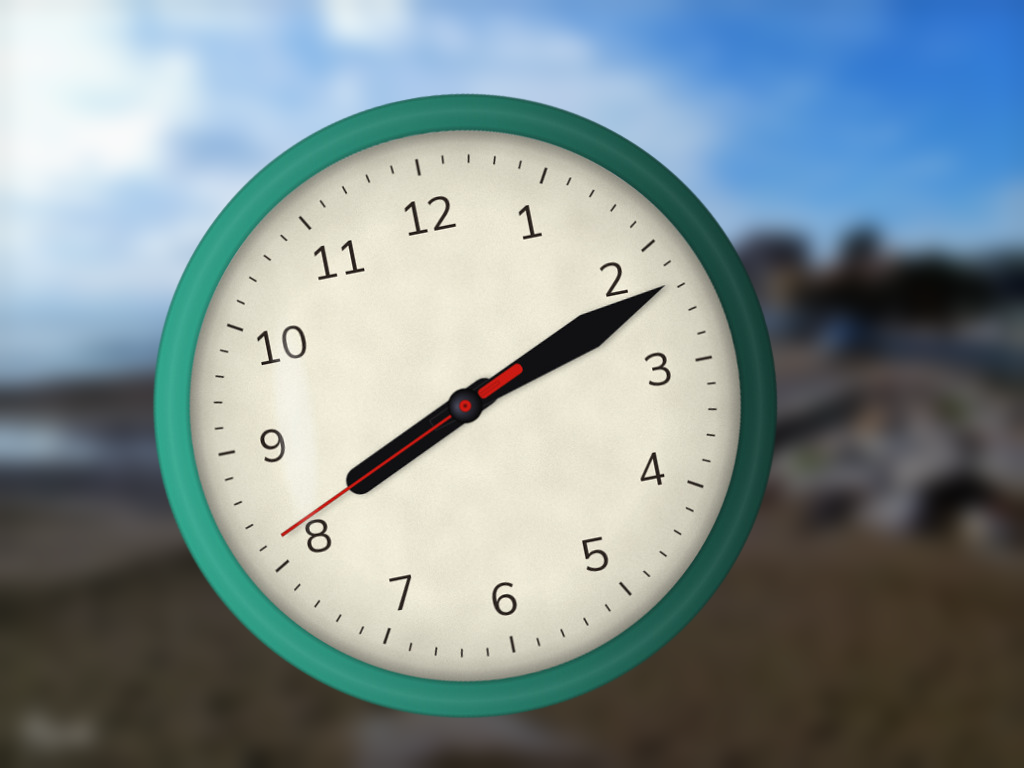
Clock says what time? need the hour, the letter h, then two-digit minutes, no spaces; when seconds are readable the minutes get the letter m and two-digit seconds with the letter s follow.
8h11m41s
